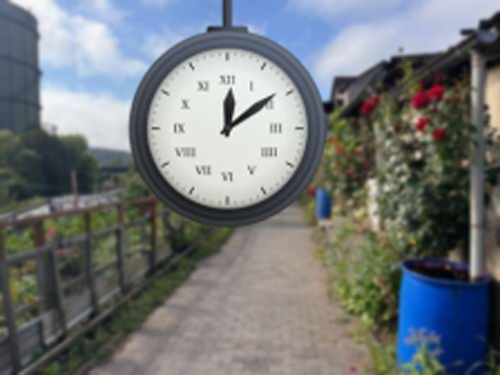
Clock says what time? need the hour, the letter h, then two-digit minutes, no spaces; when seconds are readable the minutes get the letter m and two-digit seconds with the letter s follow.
12h09
